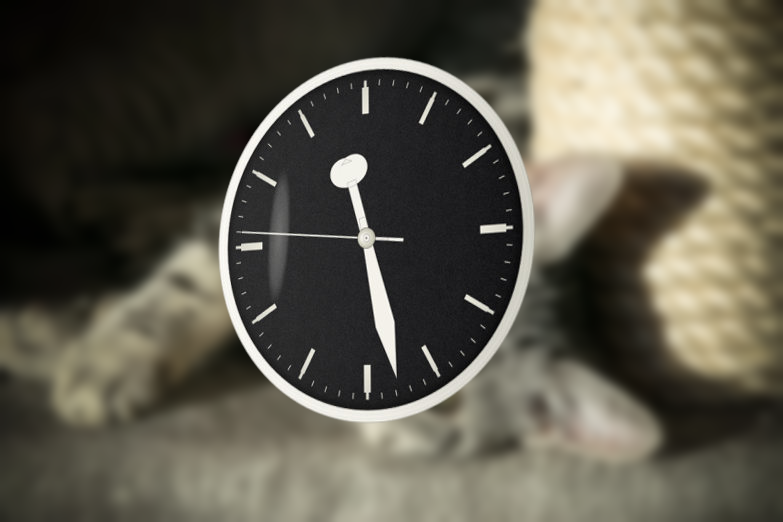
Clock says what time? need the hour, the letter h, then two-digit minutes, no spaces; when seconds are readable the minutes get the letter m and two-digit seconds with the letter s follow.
11h27m46s
